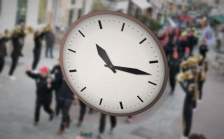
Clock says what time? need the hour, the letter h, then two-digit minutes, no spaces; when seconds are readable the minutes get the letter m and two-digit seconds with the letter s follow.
11h18
